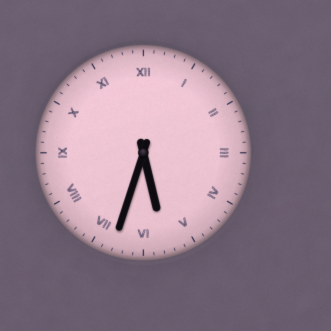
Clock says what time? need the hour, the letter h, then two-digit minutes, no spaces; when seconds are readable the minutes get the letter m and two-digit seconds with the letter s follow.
5h33
